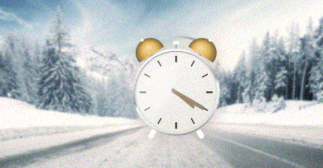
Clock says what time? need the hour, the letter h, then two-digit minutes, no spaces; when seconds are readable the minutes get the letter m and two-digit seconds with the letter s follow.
4h20
